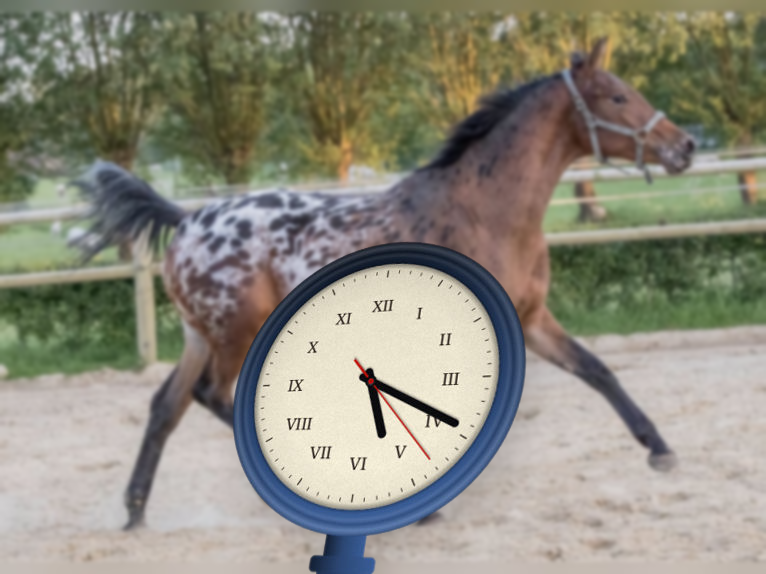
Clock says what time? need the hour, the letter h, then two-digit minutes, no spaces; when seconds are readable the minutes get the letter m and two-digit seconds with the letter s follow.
5h19m23s
